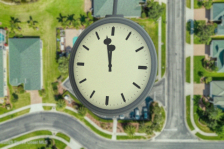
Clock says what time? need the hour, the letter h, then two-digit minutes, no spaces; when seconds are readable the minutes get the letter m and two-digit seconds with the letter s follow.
11h58
